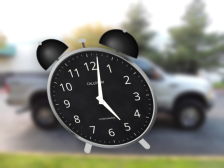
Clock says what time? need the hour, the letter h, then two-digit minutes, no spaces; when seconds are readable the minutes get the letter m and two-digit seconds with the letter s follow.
5h02
